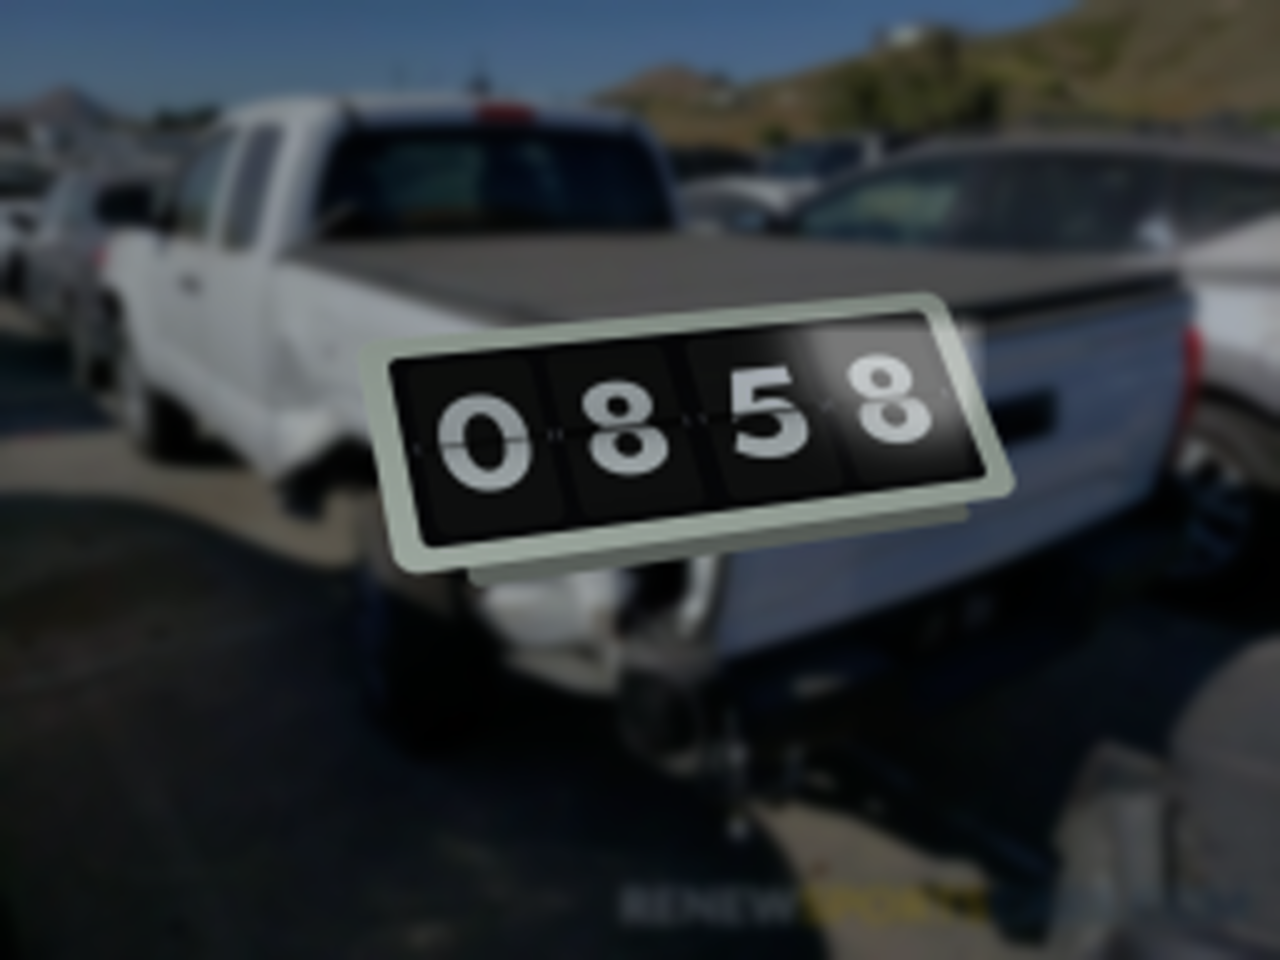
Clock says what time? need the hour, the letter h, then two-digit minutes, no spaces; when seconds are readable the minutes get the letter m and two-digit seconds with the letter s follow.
8h58
